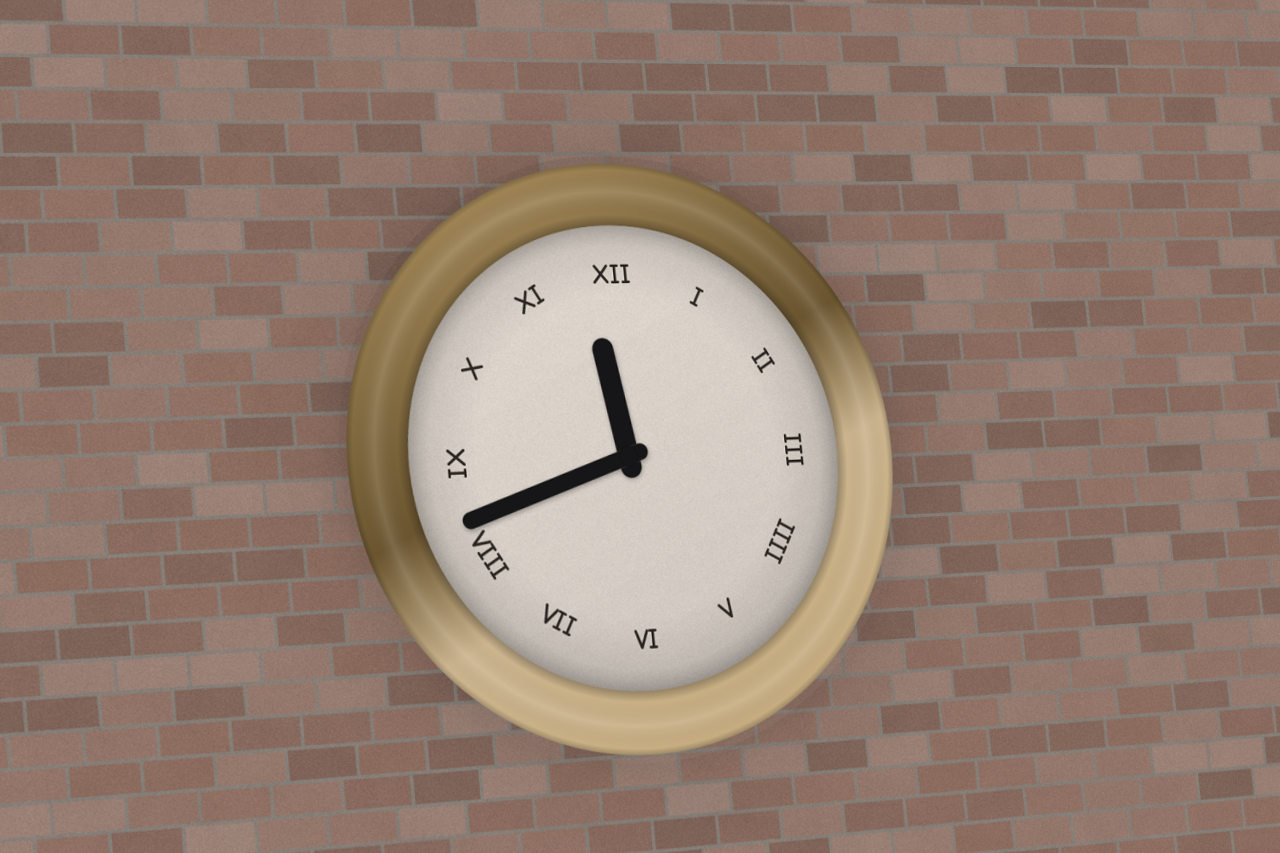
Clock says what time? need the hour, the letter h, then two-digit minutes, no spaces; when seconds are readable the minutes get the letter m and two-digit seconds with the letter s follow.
11h42
